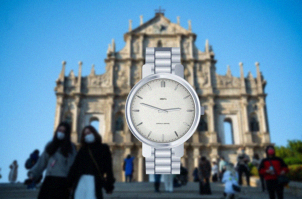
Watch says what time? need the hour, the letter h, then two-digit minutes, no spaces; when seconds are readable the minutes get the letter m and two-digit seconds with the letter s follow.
2h48
